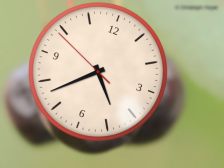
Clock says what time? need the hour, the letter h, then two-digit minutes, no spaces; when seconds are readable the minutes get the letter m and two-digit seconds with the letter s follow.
4h37m49s
